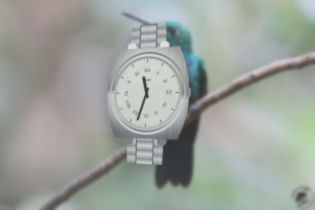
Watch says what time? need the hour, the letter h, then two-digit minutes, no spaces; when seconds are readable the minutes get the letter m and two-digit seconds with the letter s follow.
11h33
